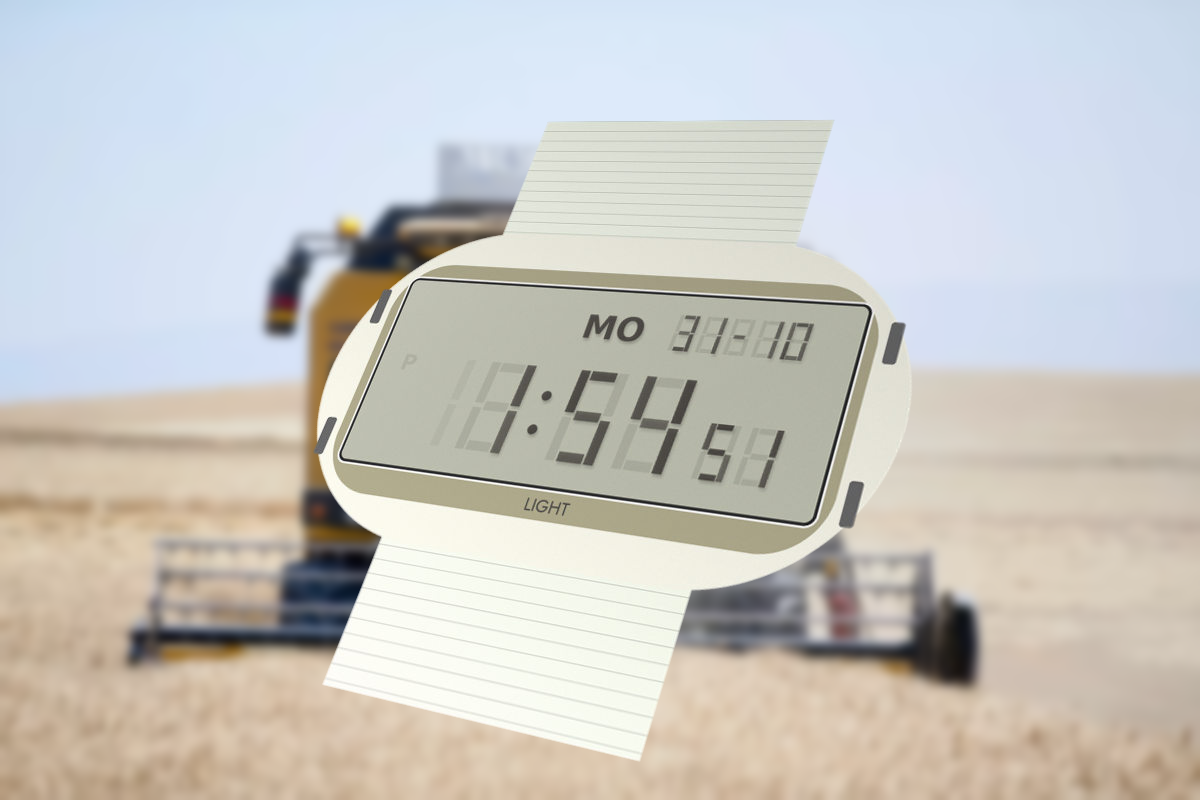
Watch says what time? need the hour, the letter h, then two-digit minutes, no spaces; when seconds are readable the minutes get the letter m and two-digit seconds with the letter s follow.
1h54m51s
